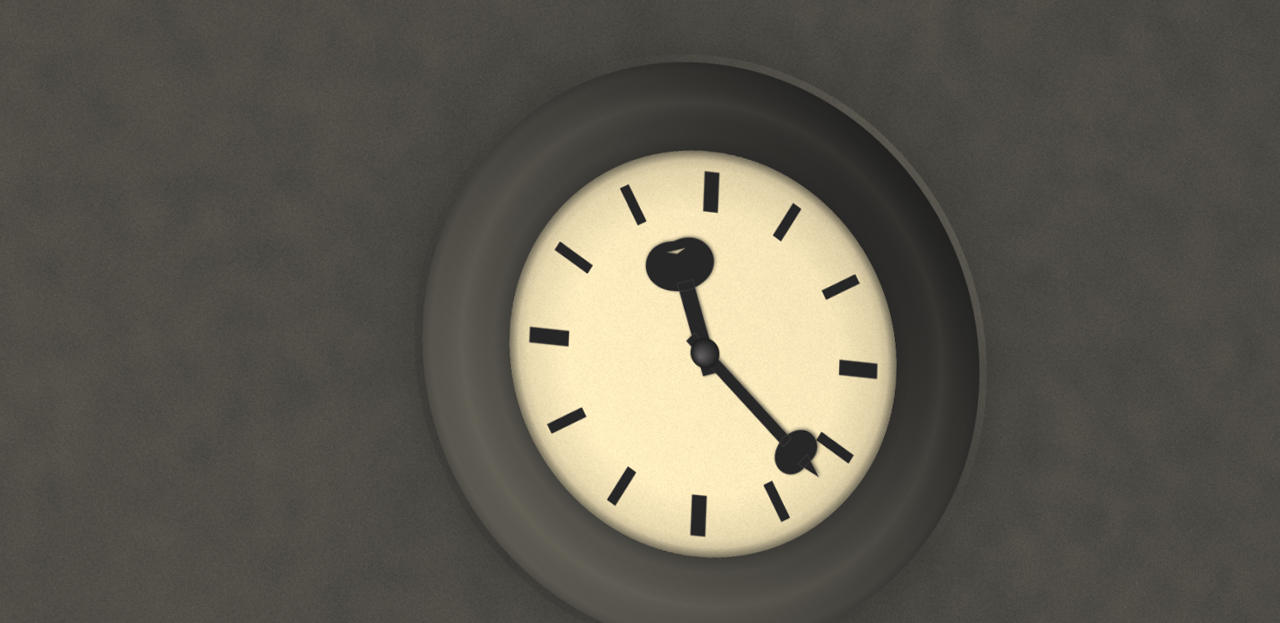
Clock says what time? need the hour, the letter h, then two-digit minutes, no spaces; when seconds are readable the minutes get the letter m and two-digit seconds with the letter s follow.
11h22
